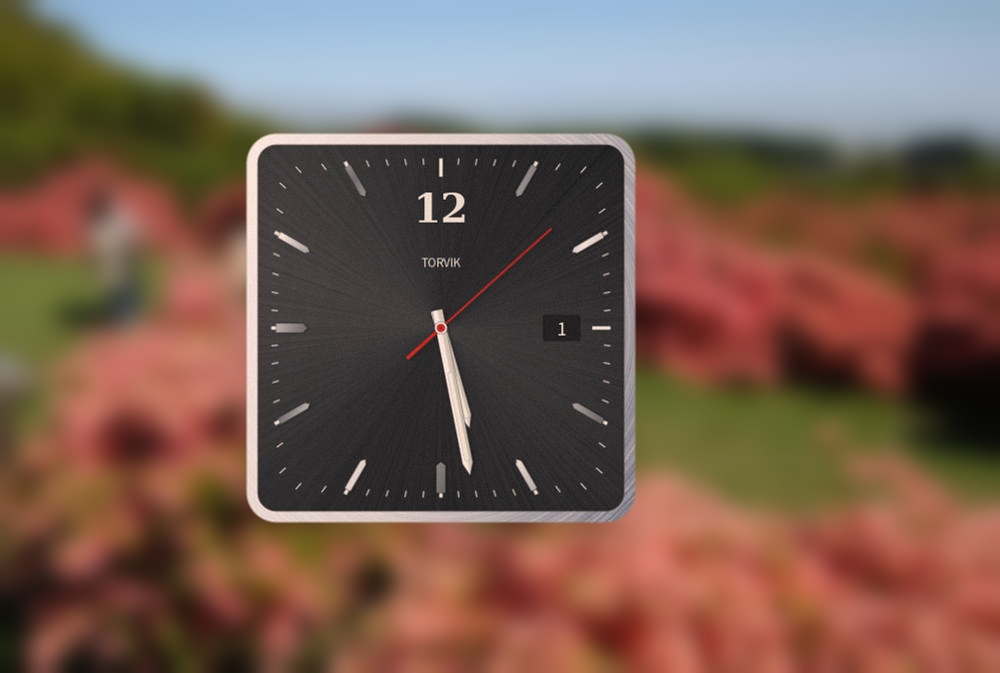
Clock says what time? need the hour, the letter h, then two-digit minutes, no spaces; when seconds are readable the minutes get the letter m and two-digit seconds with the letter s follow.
5h28m08s
